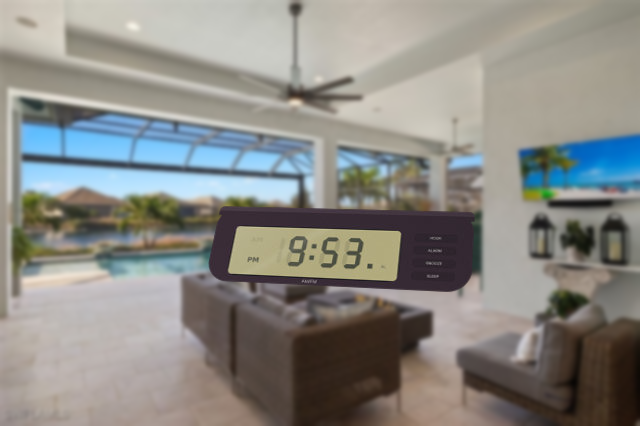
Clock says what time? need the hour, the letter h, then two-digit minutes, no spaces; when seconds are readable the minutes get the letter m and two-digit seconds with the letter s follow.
9h53
